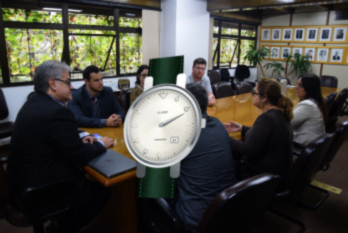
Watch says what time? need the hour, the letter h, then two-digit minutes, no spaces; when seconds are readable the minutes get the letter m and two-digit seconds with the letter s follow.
2h11
